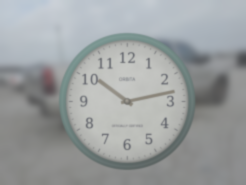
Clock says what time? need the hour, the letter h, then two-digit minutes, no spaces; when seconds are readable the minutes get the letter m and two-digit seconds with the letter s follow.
10h13
